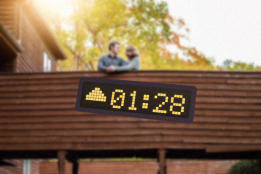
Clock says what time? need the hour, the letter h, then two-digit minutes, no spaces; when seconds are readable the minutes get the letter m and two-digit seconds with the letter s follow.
1h28
